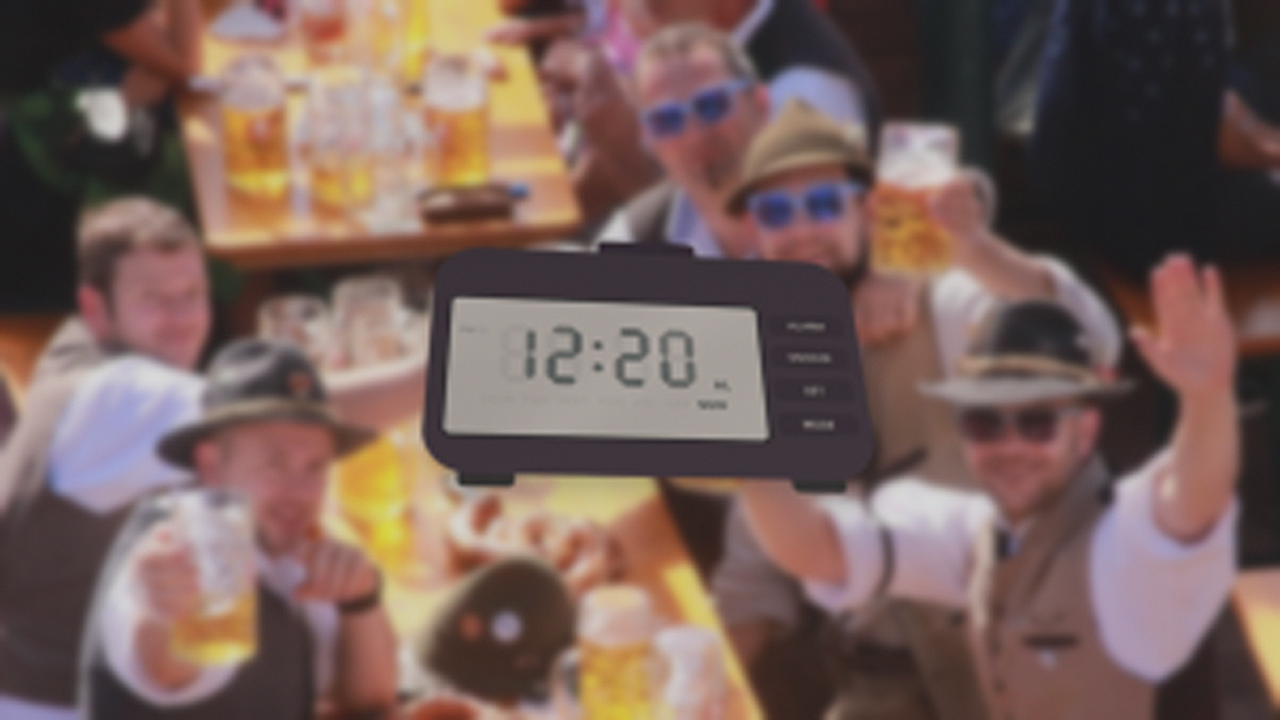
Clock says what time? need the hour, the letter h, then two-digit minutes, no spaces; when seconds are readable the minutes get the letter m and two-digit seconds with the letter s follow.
12h20
